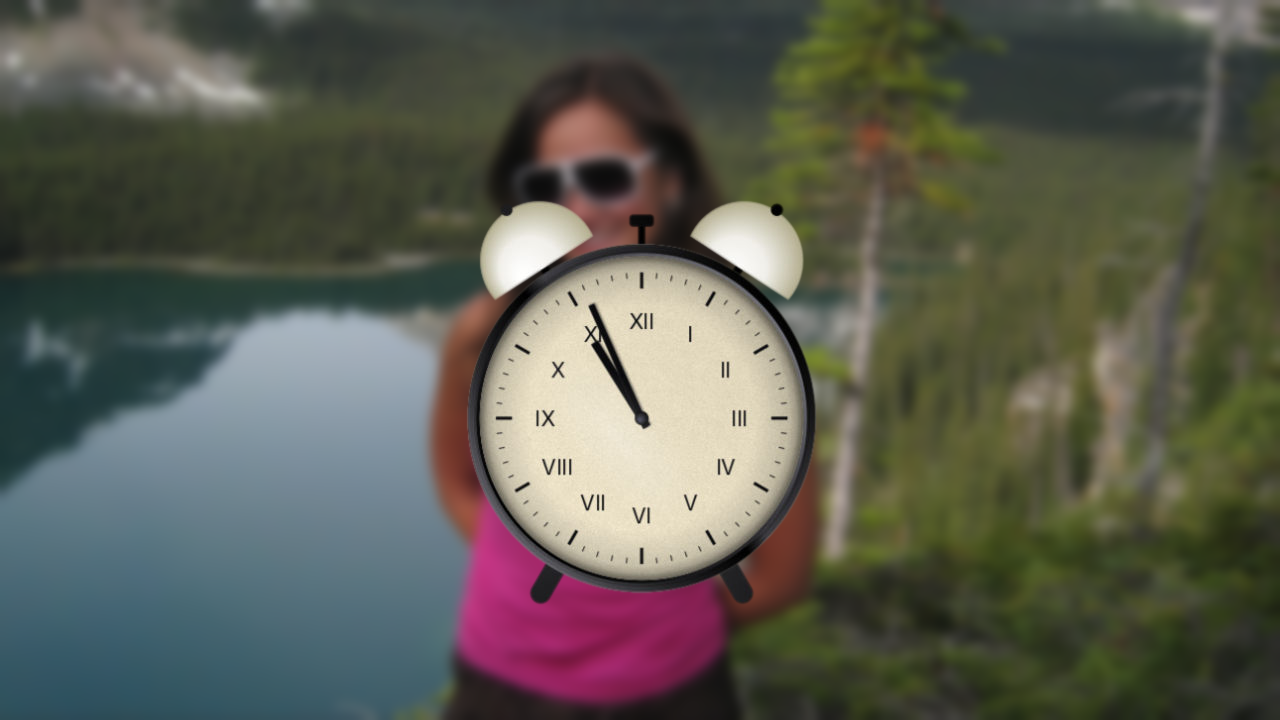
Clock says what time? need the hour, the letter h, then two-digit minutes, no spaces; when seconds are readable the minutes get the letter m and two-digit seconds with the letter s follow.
10h56
